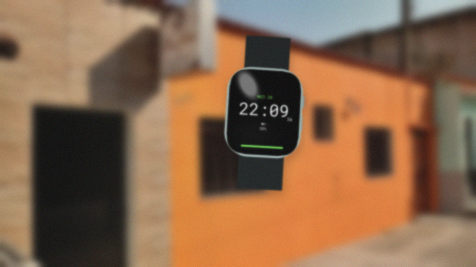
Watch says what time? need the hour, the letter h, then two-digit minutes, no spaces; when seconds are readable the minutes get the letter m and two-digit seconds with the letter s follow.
22h09
